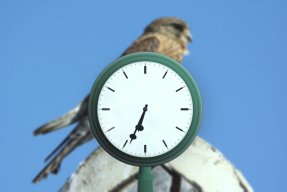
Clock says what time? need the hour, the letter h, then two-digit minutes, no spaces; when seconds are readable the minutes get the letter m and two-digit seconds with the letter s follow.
6h34
